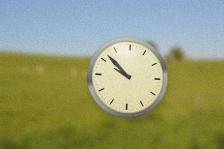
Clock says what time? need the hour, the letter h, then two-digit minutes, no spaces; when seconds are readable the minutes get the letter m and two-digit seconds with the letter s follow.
9h52
